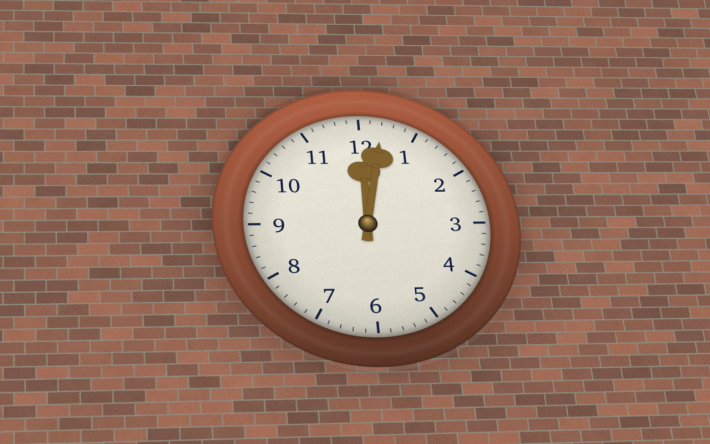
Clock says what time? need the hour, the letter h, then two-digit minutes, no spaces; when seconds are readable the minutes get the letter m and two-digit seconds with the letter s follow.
12h02
